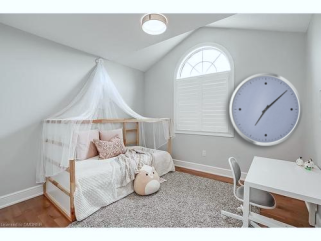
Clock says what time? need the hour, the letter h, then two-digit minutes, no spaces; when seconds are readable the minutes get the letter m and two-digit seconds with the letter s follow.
7h08
